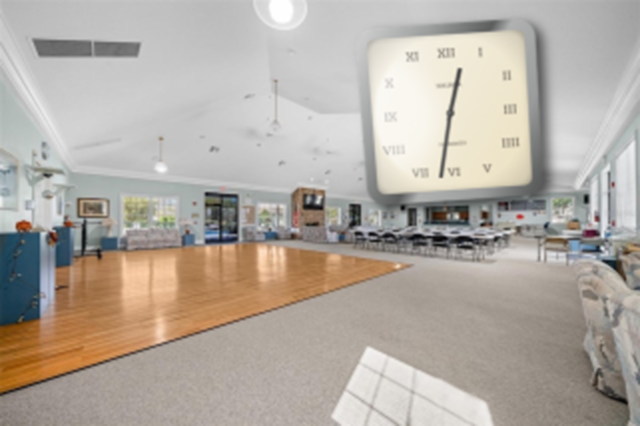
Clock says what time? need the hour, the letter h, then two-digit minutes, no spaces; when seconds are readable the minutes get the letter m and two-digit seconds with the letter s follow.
12h32
